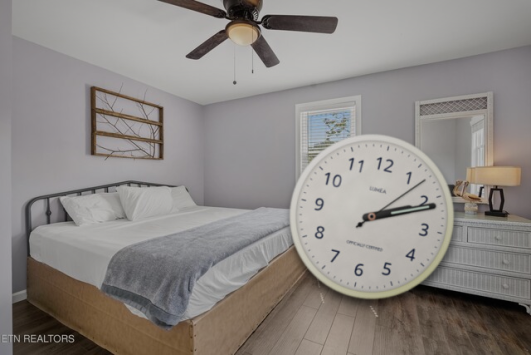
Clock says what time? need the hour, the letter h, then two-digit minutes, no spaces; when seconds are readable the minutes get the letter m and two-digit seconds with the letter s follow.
2h11m07s
